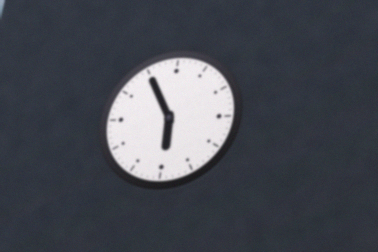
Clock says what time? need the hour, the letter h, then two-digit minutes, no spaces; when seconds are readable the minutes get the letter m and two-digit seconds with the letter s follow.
5h55
